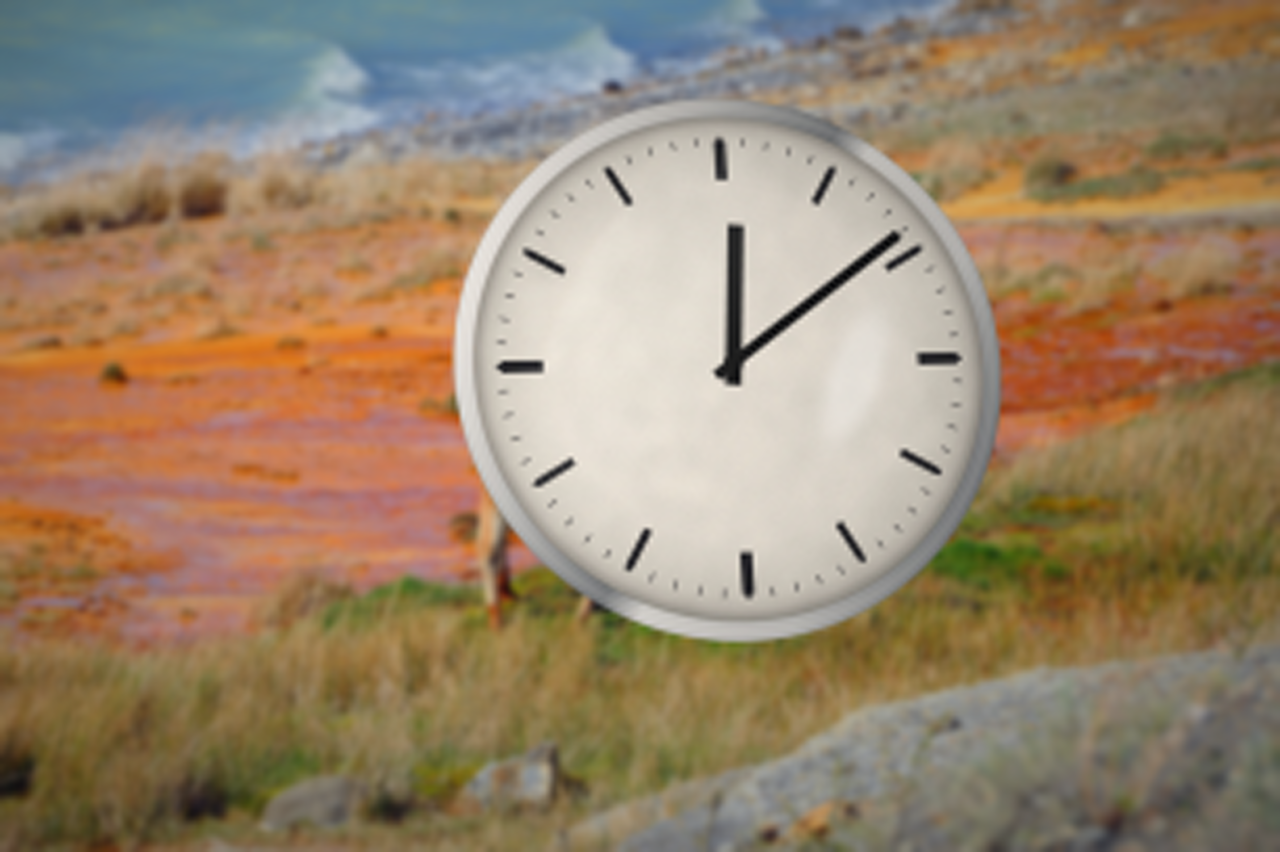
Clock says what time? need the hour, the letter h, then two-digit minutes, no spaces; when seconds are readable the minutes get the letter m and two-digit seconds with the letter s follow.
12h09
